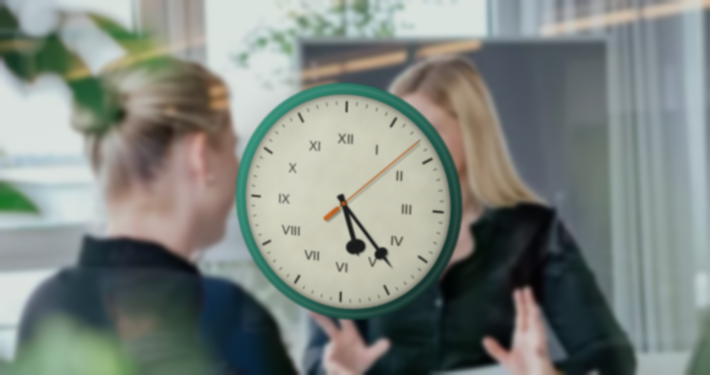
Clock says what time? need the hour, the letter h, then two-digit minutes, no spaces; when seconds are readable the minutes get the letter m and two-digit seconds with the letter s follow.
5h23m08s
